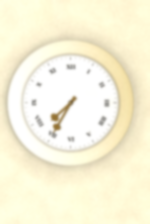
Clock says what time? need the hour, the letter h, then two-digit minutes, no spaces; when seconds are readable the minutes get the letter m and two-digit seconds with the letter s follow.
7h35
